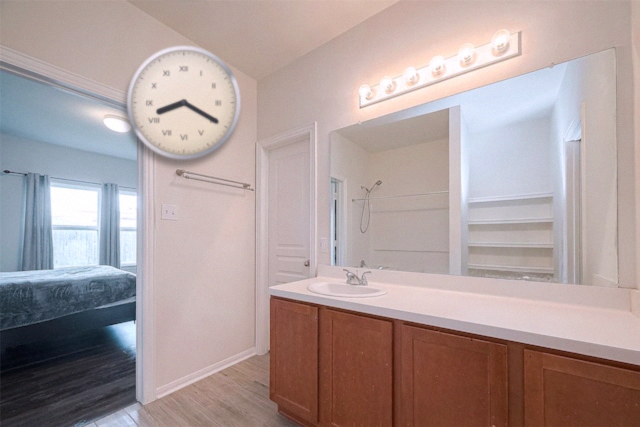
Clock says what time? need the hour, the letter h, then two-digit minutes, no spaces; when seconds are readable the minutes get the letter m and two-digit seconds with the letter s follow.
8h20
